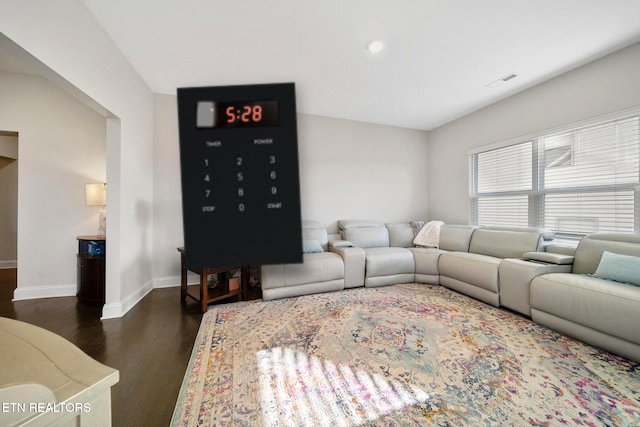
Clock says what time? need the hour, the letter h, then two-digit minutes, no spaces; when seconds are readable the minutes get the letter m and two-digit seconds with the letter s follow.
5h28
